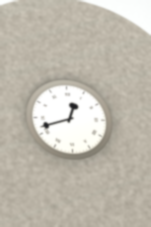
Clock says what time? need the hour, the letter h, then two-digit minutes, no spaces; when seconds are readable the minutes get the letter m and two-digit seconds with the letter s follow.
12h42
